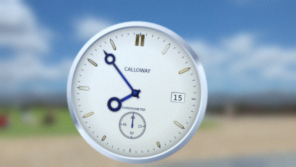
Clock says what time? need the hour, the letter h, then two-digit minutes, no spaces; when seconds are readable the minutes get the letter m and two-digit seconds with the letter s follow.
7h53
